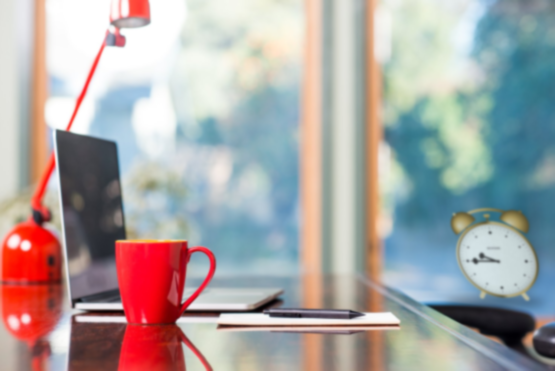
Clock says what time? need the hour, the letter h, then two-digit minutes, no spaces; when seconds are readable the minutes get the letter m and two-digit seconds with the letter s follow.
9h45
